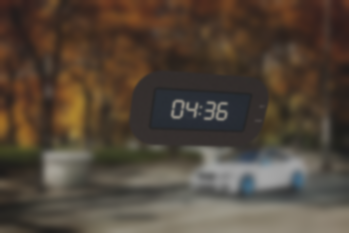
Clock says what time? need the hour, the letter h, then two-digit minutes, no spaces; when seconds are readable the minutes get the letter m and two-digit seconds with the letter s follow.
4h36
